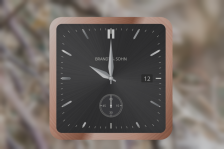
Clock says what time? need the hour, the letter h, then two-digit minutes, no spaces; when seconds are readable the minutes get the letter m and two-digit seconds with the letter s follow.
10h00
